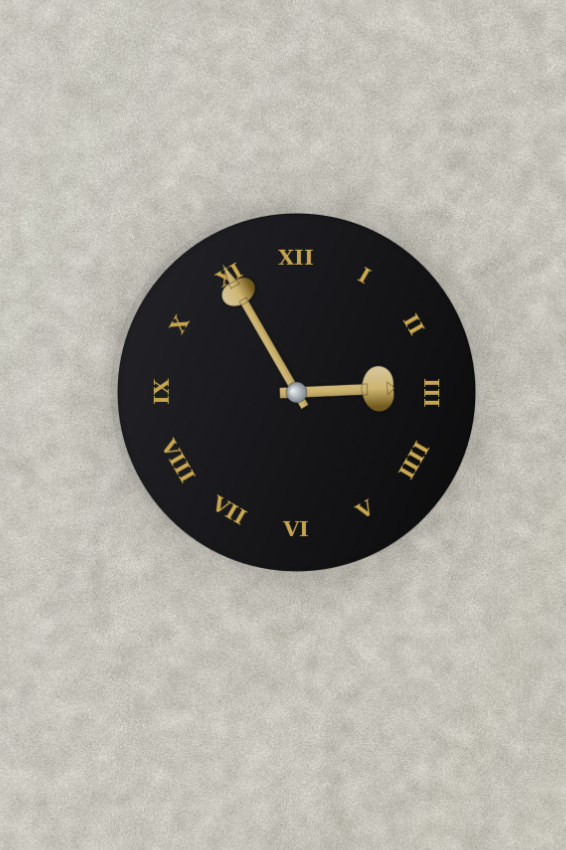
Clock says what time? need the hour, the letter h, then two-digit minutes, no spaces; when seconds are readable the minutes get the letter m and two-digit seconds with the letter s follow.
2h55
